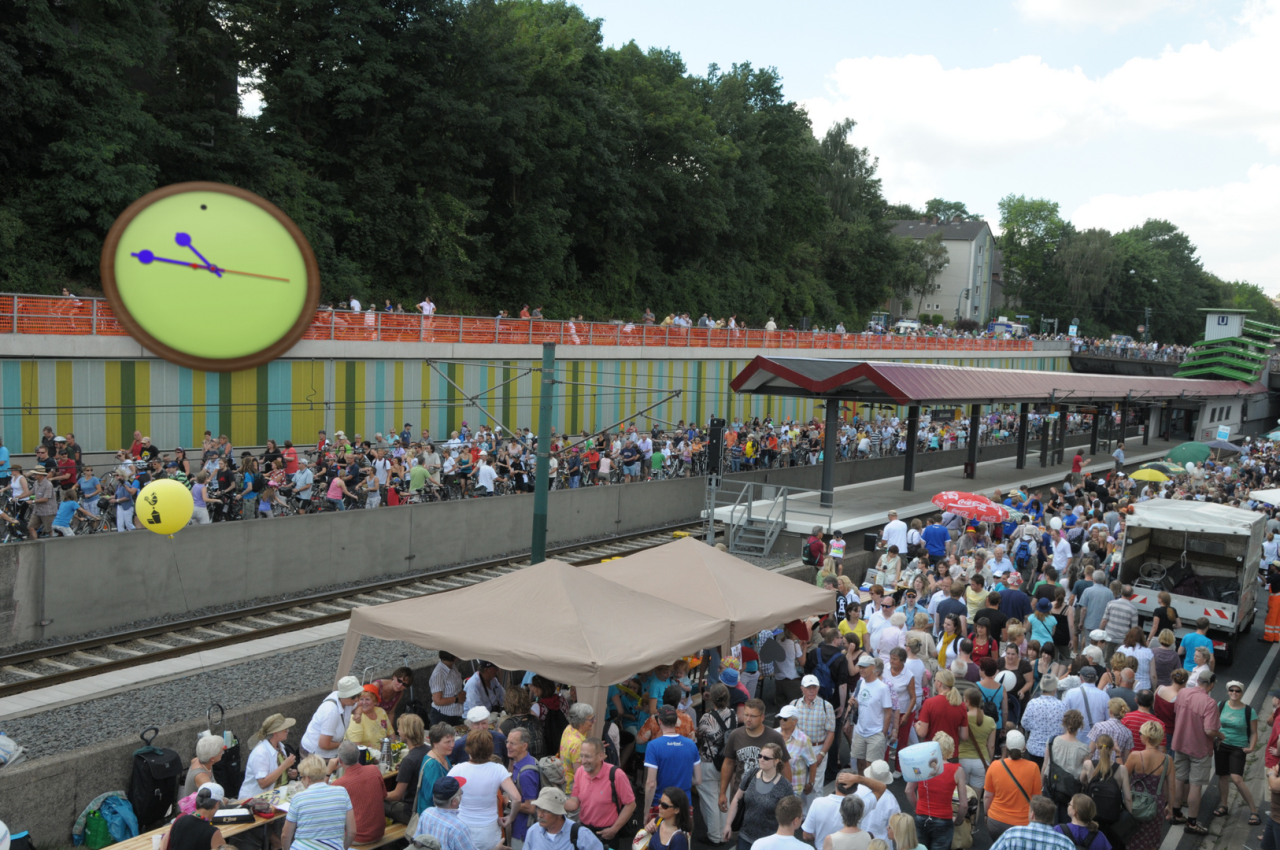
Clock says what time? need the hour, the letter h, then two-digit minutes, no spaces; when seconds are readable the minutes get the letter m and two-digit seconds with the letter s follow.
10h47m17s
